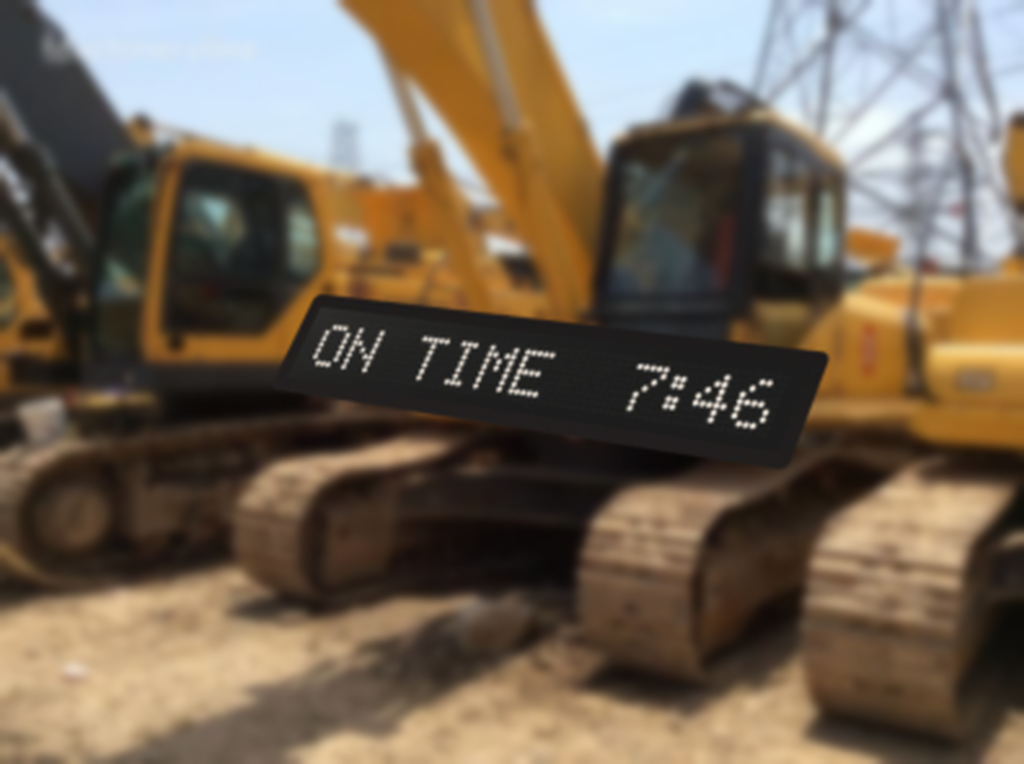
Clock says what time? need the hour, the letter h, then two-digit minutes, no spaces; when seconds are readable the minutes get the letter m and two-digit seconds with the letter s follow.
7h46
